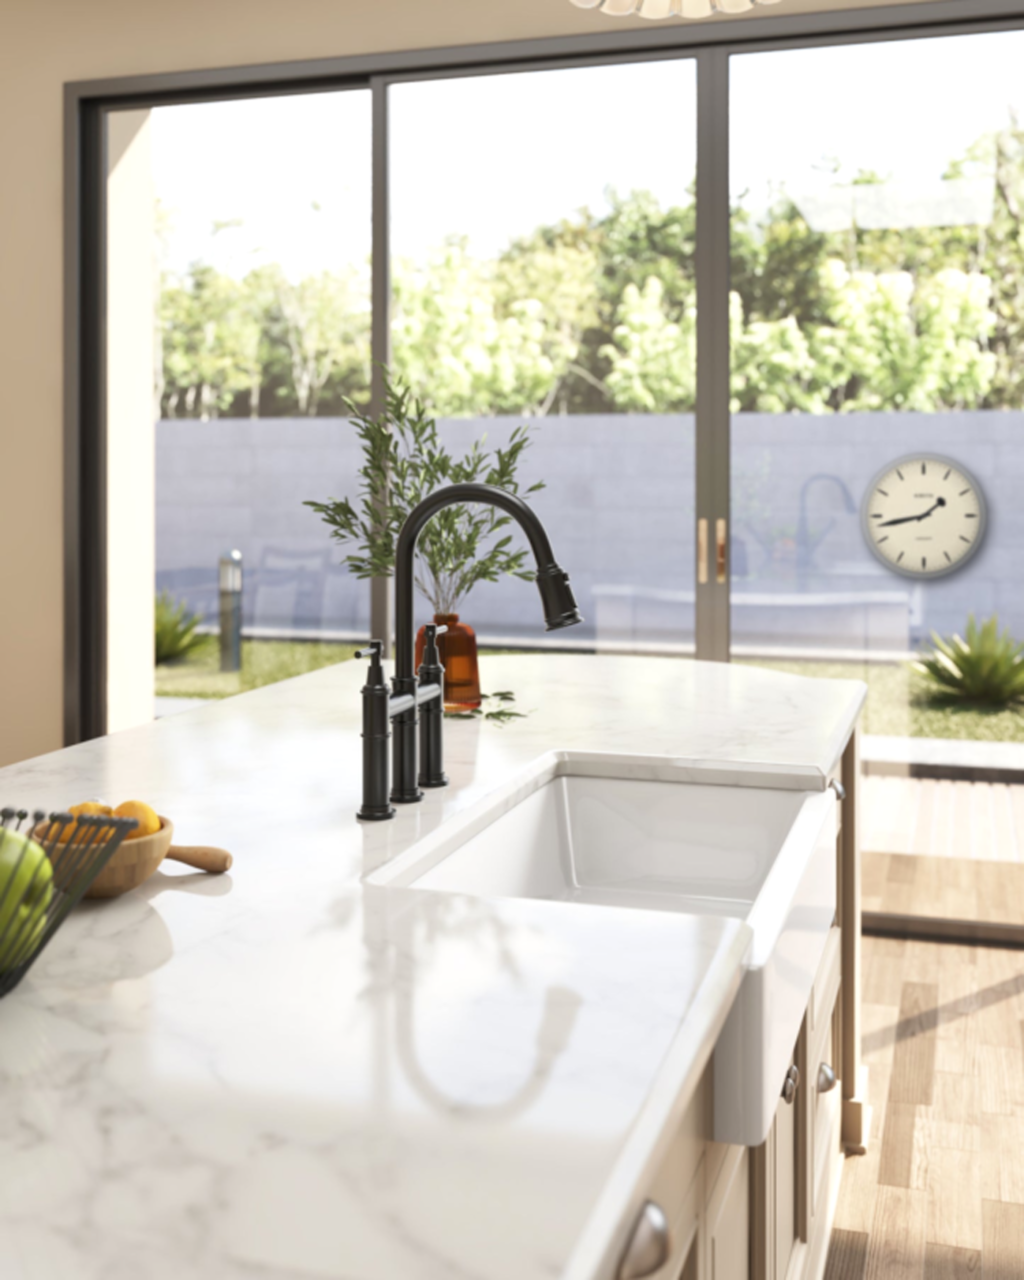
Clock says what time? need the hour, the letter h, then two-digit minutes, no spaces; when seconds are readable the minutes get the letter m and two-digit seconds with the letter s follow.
1h43
